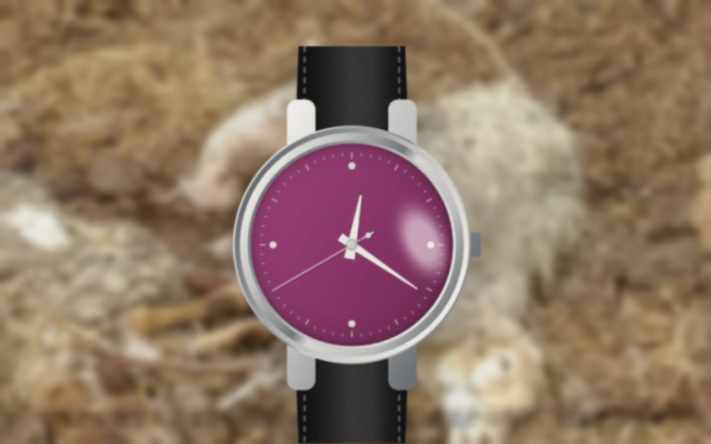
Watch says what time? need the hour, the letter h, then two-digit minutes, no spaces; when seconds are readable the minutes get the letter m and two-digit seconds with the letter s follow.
12h20m40s
